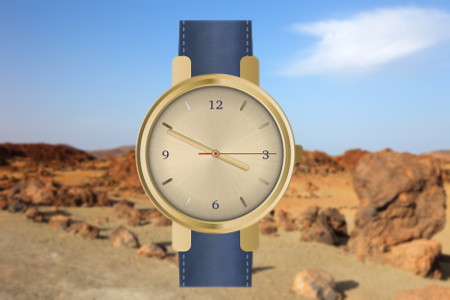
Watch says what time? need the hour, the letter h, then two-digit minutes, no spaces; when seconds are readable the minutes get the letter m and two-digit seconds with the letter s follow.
3h49m15s
